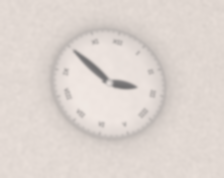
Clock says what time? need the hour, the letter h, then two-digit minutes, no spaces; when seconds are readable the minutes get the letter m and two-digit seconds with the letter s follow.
2h50
